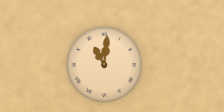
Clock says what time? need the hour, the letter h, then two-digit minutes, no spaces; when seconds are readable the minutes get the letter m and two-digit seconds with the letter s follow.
11h01
